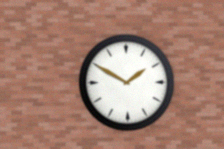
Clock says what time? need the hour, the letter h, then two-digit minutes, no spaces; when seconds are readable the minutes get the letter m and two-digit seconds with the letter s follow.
1h50
